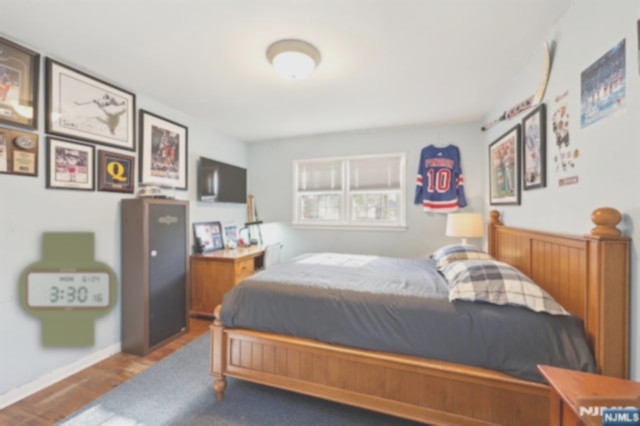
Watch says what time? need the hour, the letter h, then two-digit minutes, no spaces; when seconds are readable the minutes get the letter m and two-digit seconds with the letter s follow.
3h30
